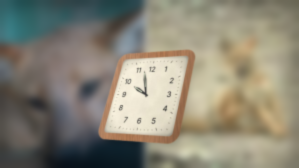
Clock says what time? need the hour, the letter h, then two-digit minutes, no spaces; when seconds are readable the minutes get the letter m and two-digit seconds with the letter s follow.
9h57
